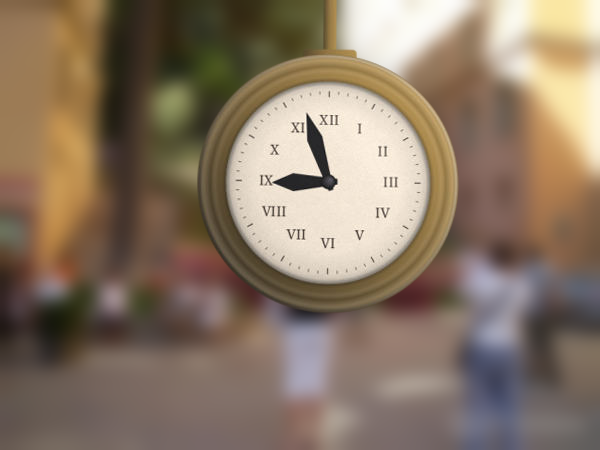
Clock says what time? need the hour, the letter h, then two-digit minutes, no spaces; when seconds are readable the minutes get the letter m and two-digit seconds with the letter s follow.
8h57
